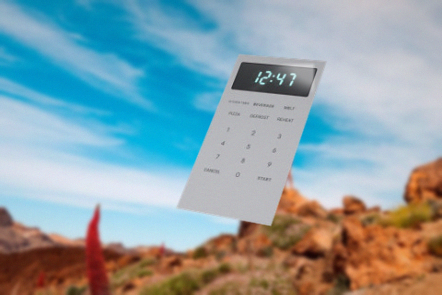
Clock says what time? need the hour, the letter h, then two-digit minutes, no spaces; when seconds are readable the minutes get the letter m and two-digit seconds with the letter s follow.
12h47
